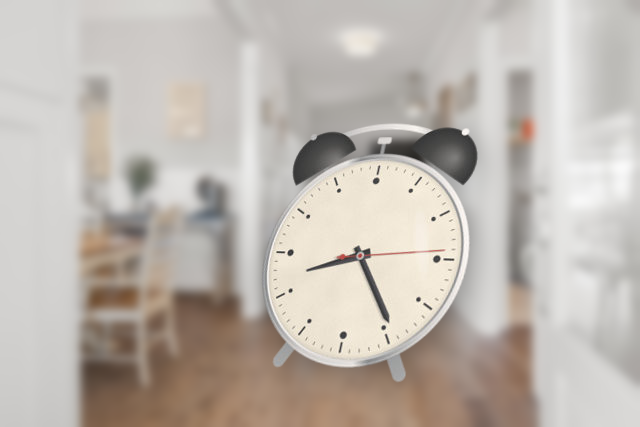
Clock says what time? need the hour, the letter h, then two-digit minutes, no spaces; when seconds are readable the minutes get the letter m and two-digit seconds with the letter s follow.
8h24m14s
